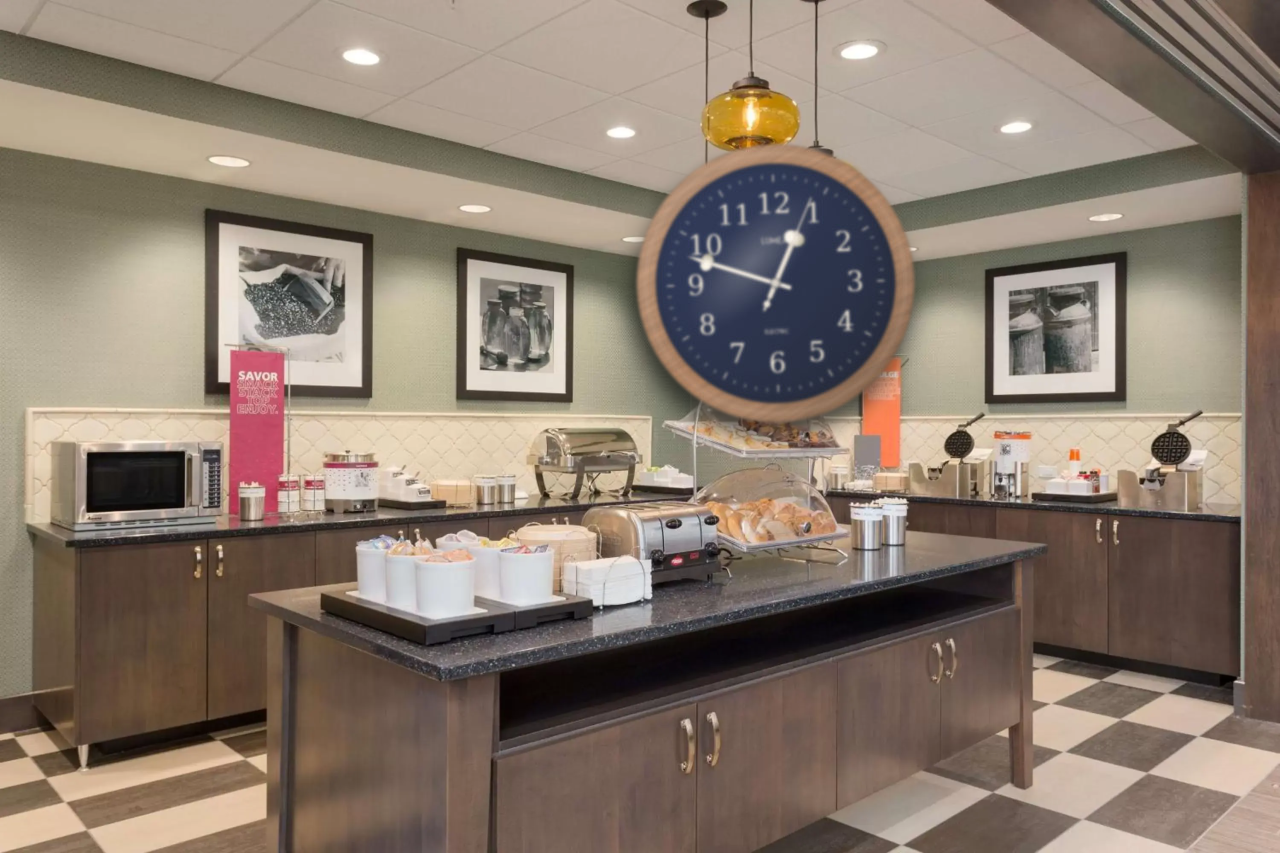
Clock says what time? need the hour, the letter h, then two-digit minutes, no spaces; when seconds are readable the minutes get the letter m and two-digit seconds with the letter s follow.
12h48m04s
